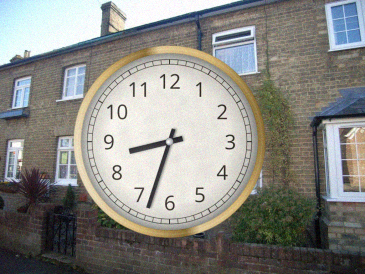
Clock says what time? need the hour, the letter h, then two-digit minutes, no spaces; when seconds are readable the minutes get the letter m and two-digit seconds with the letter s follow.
8h33
